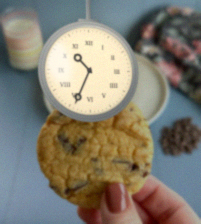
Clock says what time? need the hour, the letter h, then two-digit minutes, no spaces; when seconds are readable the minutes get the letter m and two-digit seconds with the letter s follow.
10h34
